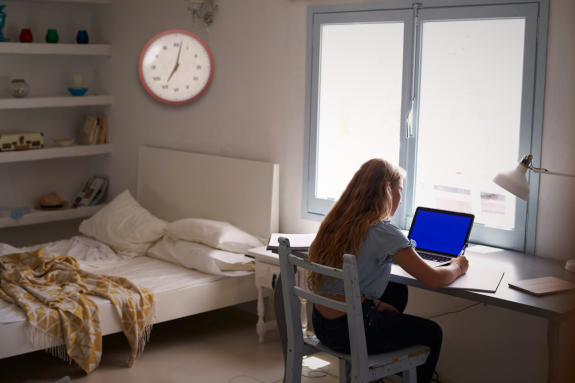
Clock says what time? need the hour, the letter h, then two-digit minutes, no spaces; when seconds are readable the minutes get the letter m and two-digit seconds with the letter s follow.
7h02
